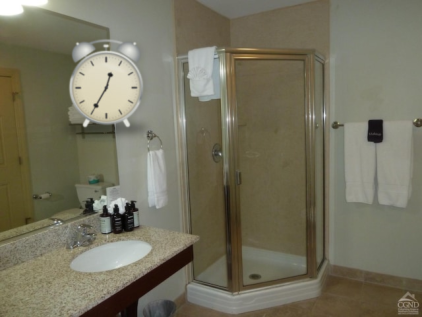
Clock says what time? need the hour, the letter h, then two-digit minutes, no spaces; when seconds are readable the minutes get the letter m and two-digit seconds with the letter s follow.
12h35
